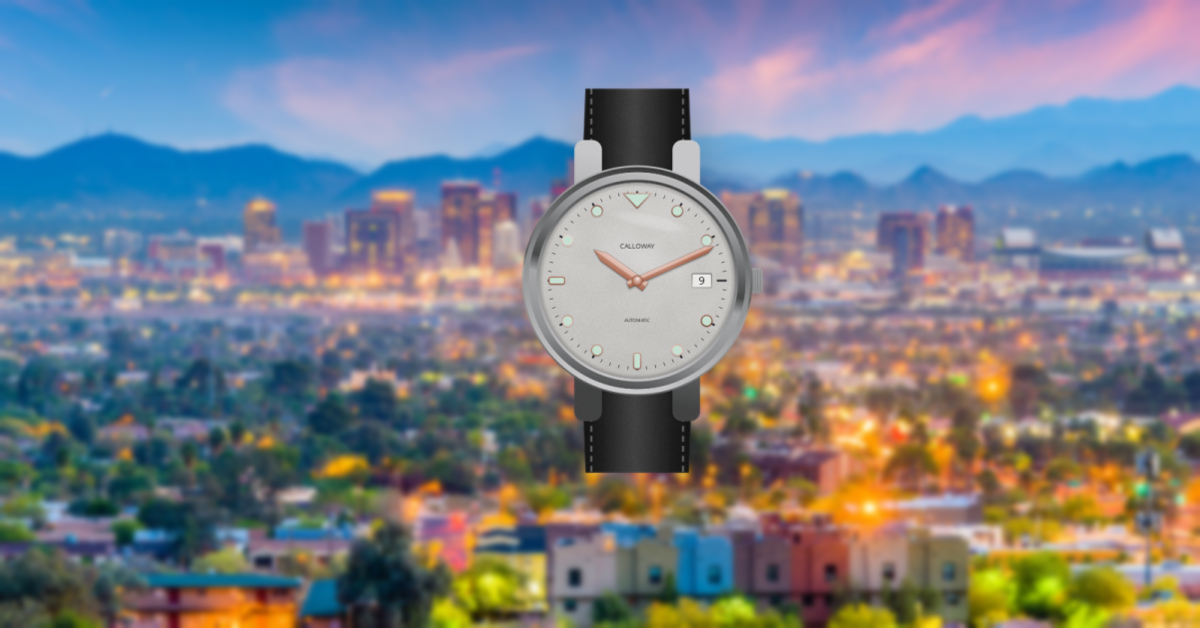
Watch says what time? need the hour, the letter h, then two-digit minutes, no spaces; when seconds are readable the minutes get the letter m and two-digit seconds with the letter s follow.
10h11
